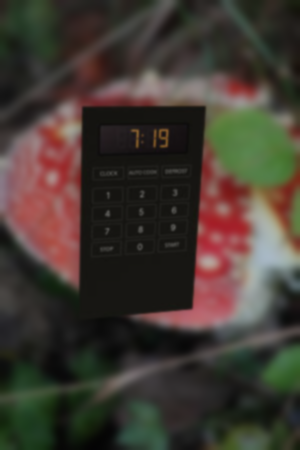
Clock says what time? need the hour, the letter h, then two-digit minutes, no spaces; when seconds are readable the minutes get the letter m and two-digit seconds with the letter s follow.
7h19
